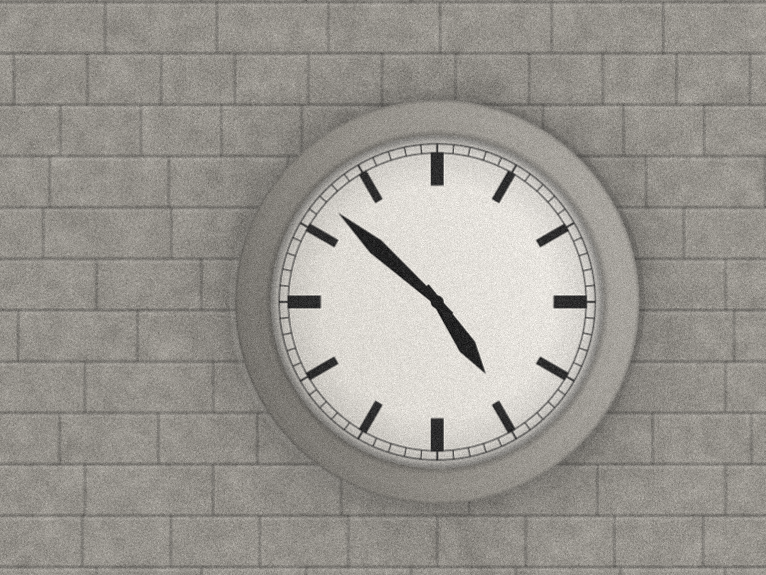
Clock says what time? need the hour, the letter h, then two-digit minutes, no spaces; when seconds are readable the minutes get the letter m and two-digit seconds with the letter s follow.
4h52
